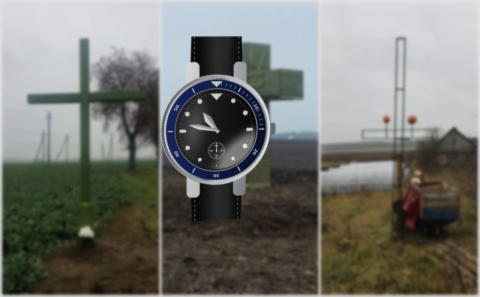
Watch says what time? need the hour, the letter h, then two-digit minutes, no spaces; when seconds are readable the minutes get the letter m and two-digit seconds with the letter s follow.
10h47
